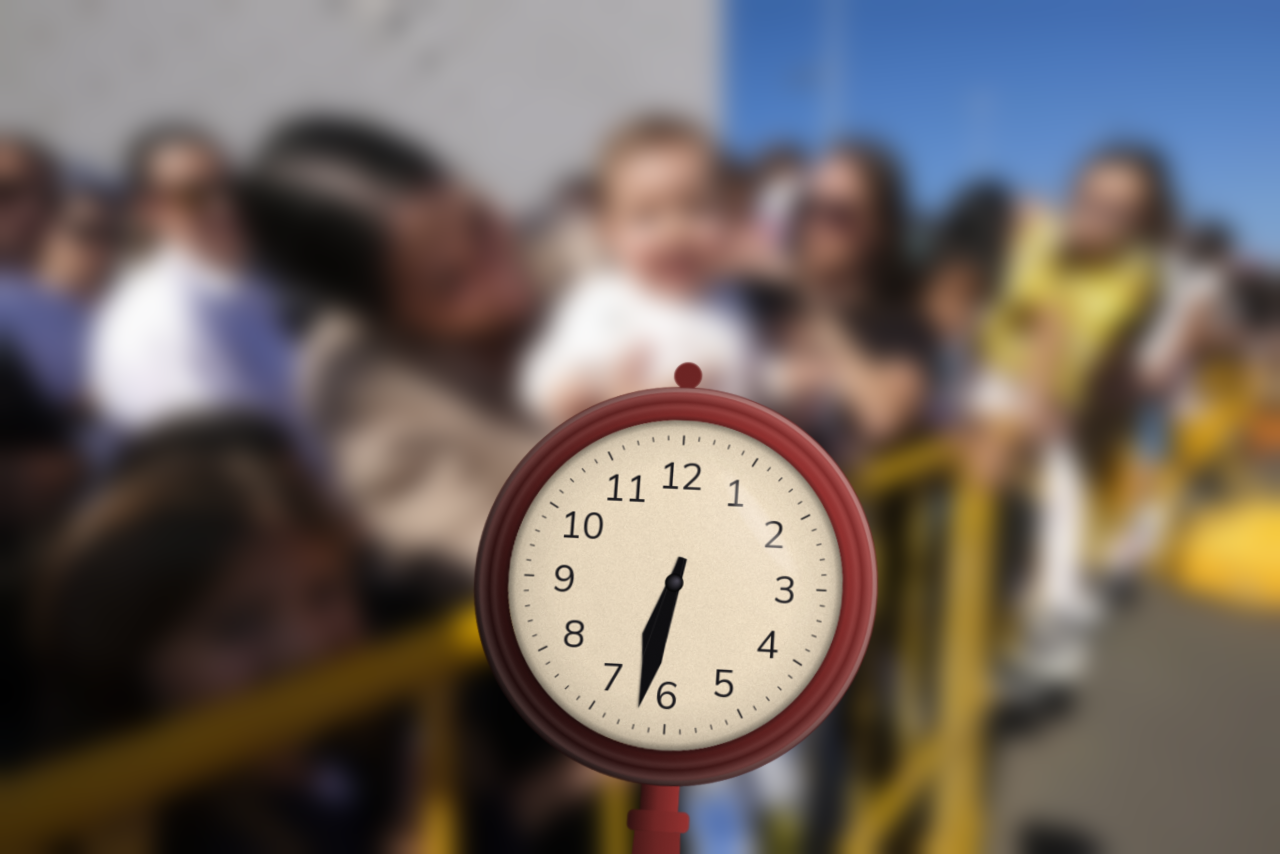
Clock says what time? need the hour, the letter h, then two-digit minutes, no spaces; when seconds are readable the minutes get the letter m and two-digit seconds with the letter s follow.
6h32
